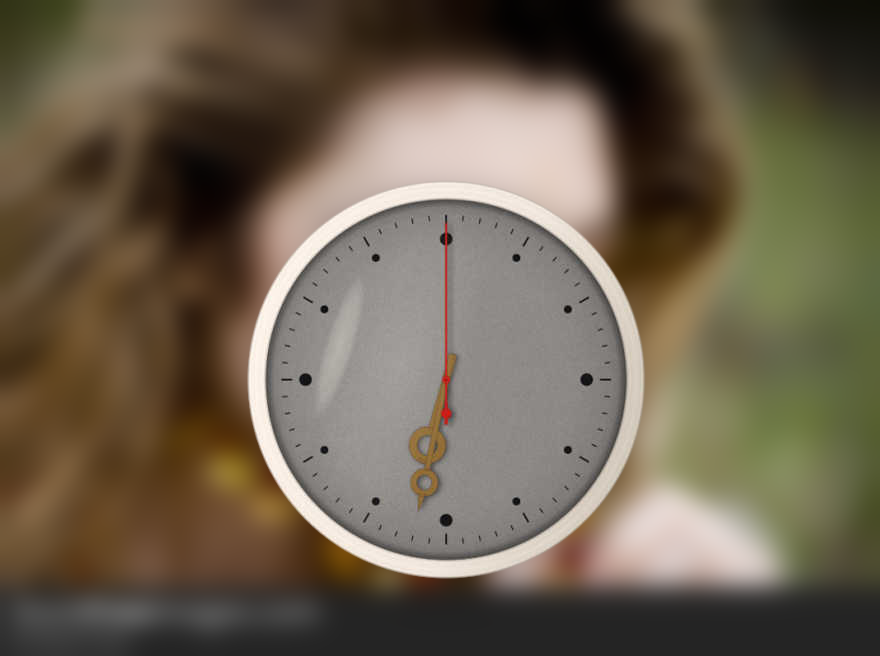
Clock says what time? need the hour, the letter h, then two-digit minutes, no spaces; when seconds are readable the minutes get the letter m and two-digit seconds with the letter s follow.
6h32m00s
